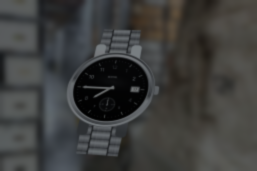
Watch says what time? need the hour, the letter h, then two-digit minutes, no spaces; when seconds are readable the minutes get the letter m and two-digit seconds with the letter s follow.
7h45
